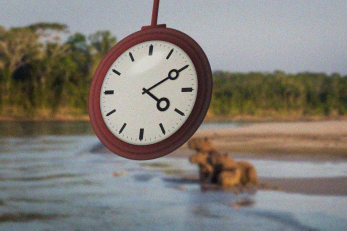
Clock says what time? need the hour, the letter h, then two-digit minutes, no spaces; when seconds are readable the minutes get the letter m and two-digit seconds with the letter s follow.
4h10
